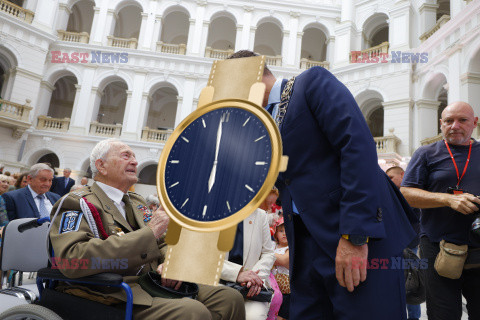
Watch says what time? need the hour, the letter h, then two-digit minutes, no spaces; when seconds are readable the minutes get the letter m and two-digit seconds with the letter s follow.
5h59
